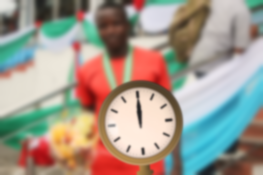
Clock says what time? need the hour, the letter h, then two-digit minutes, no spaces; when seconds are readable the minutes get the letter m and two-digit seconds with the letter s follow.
12h00
